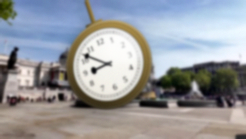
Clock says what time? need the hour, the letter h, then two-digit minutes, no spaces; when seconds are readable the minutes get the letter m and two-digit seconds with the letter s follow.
8h52
